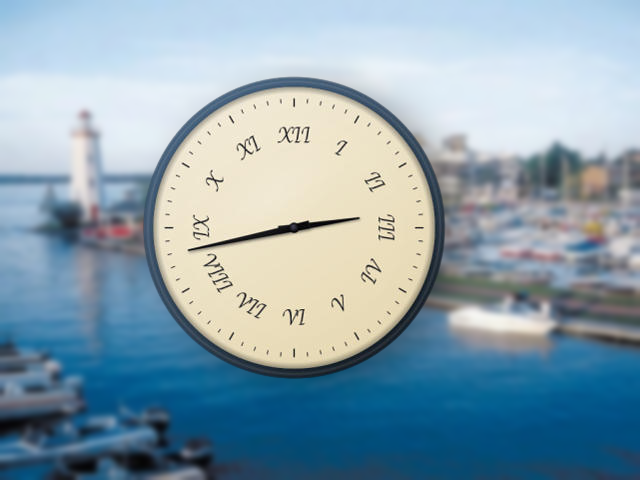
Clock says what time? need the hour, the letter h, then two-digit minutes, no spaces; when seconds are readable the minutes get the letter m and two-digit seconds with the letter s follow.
2h43
